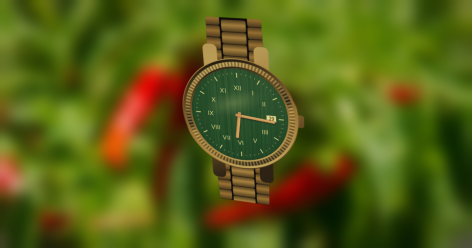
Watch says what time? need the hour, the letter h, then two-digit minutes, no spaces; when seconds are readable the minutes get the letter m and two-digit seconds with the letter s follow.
6h16
